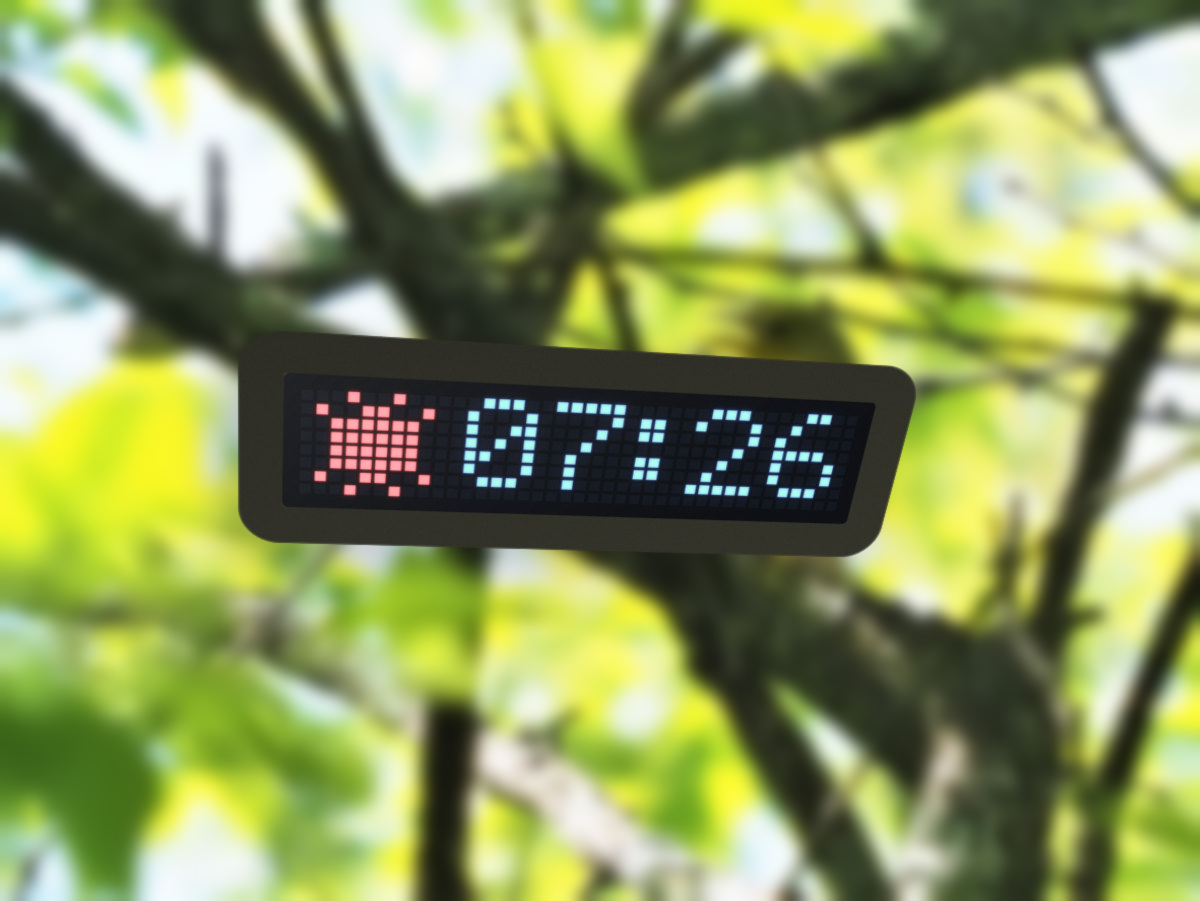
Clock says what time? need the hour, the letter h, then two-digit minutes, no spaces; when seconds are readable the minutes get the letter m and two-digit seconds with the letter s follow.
7h26
